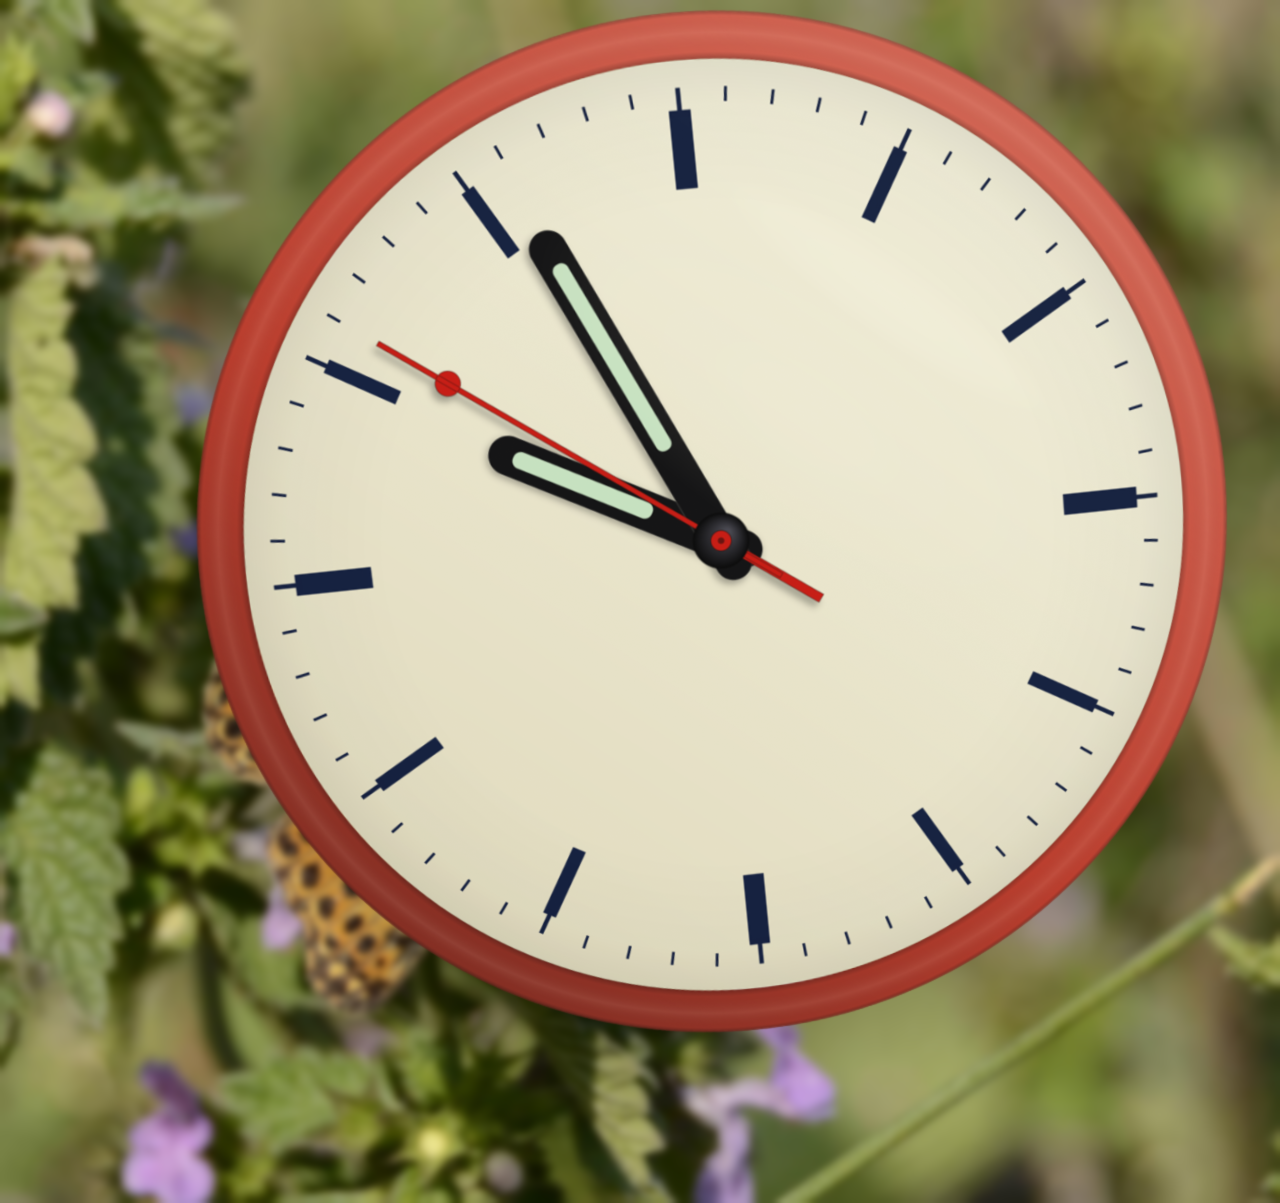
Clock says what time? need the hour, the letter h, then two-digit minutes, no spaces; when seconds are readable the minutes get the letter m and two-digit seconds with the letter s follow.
9h55m51s
